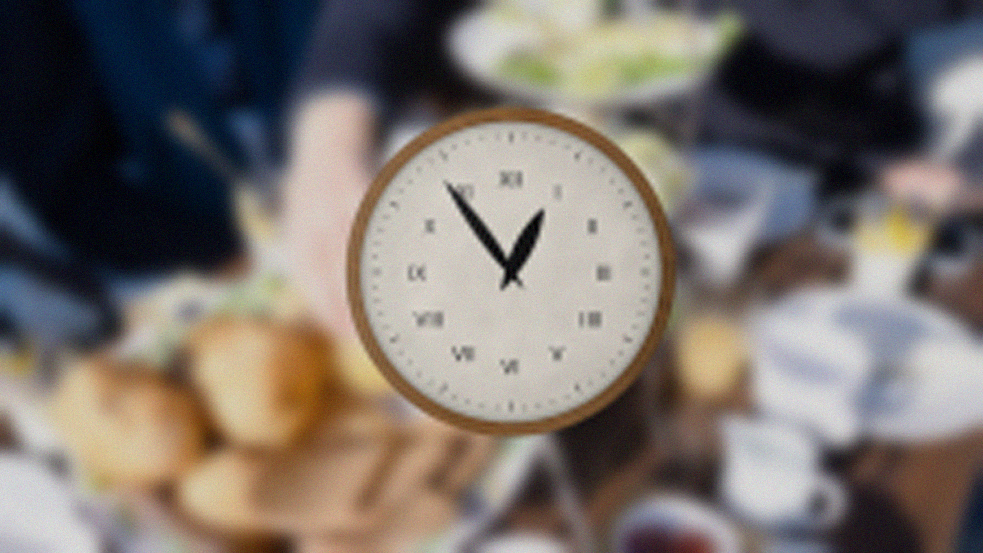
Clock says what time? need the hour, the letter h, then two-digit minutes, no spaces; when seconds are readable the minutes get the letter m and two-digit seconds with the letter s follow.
12h54
